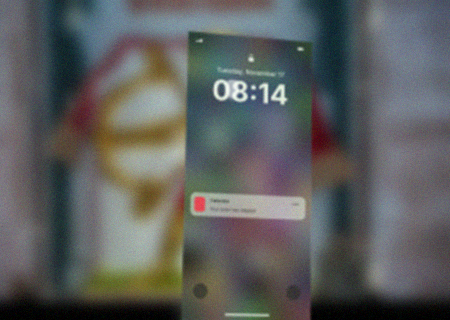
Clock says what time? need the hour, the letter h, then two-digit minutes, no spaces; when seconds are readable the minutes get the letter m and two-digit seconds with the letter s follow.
8h14
